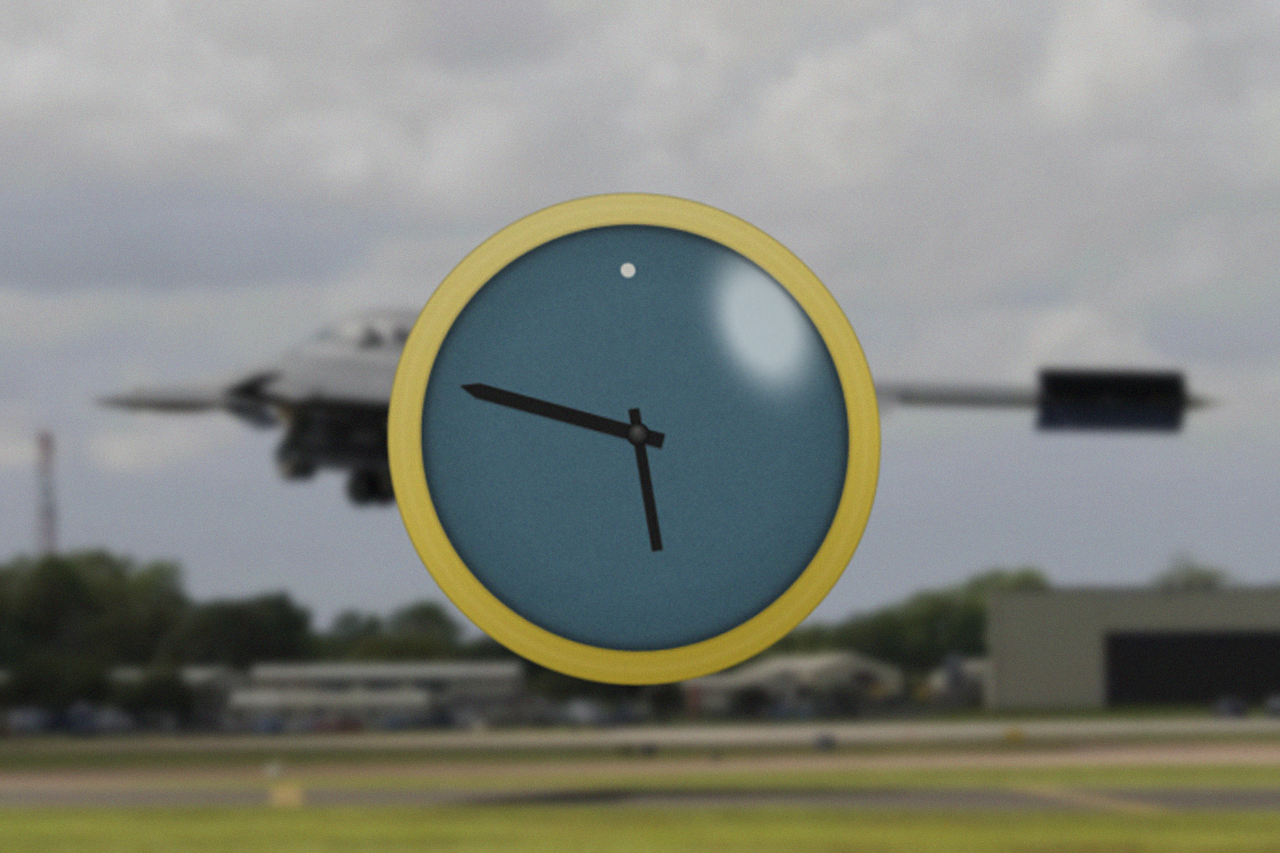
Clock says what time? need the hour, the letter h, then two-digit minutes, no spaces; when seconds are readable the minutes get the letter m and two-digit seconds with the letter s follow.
5h48
